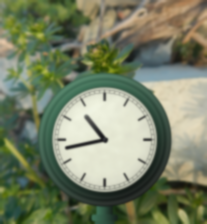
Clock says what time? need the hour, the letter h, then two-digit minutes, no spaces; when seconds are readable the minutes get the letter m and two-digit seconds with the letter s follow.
10h43
